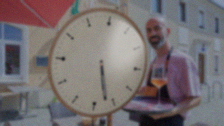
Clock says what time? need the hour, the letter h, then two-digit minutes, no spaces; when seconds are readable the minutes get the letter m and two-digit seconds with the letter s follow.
5h27
